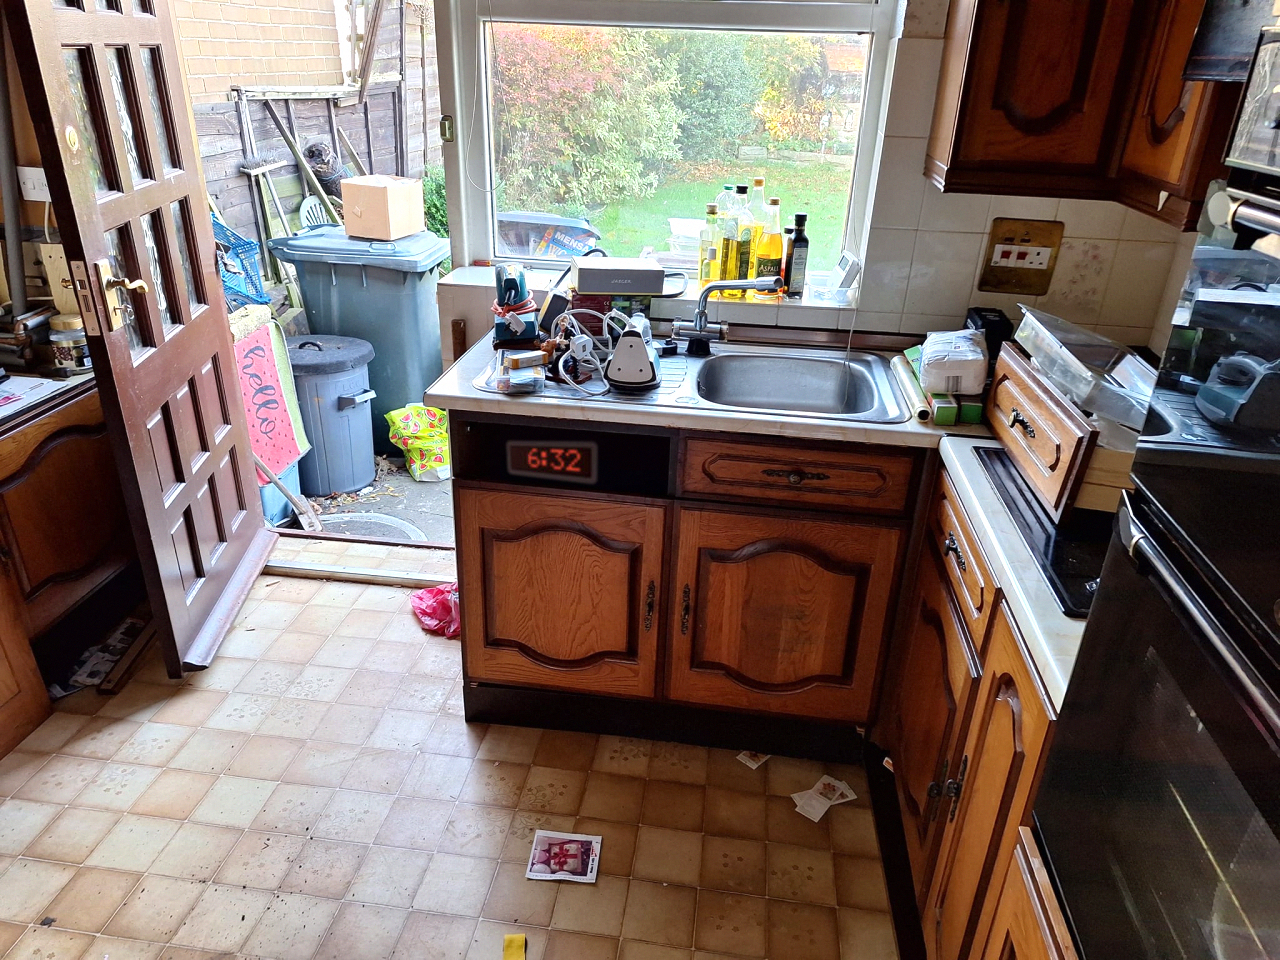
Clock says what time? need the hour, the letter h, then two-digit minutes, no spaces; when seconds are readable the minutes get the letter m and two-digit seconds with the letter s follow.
6h32
